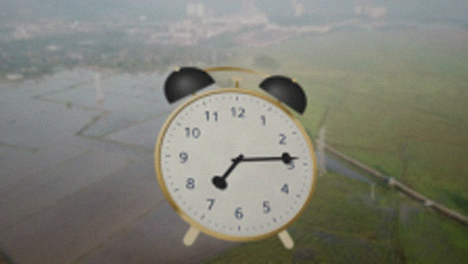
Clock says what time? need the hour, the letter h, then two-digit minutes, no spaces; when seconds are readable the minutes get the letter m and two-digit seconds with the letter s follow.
7h14
